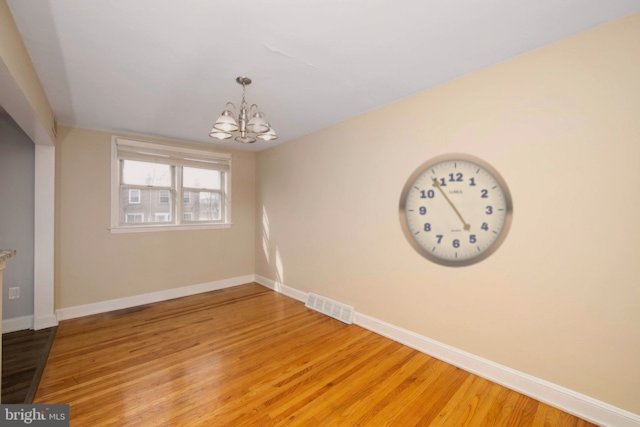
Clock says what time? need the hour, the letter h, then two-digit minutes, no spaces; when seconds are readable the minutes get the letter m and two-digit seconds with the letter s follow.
4h54
